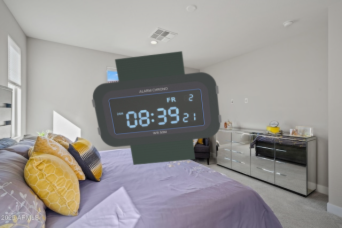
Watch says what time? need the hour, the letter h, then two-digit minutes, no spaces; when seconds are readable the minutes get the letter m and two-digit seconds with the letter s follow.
8h39m21s
